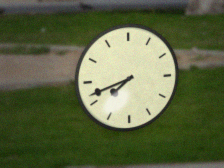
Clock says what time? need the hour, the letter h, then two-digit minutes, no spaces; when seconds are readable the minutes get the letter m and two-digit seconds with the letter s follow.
7h42
